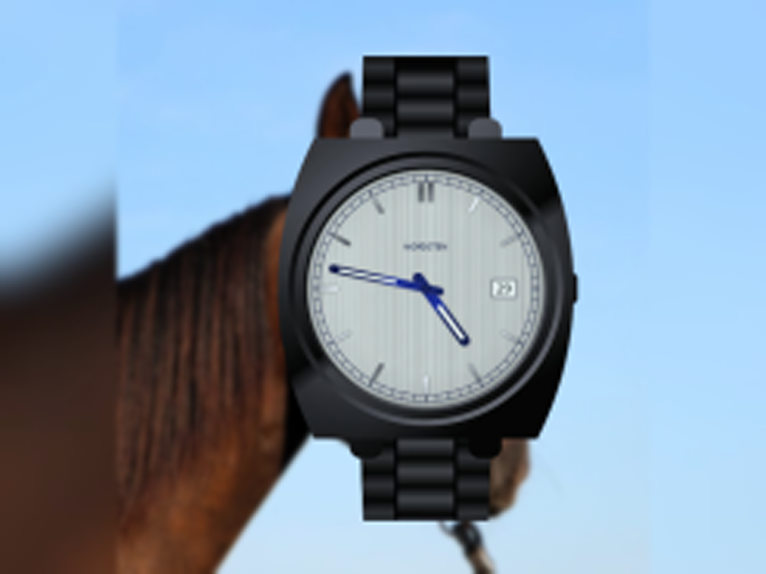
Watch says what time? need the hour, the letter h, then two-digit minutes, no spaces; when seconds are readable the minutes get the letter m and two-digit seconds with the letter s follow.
4h47
